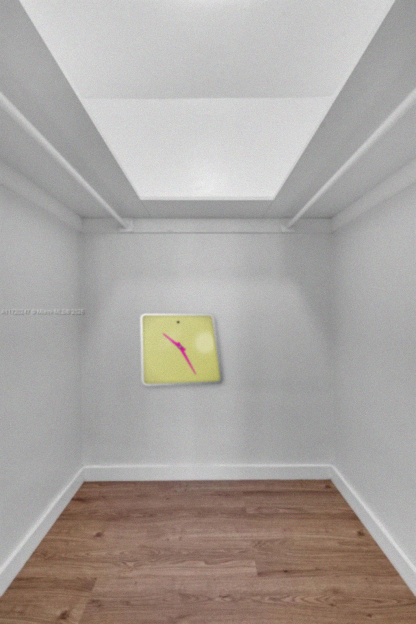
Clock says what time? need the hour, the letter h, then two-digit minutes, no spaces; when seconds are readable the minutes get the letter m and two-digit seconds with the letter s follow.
10h26
